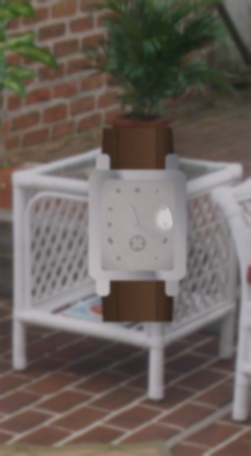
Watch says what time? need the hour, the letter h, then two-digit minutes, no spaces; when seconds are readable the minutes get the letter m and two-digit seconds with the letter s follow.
11h20
